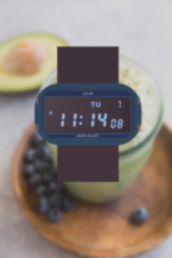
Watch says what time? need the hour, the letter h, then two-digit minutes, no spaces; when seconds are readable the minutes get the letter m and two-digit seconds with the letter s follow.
11h14m08s
